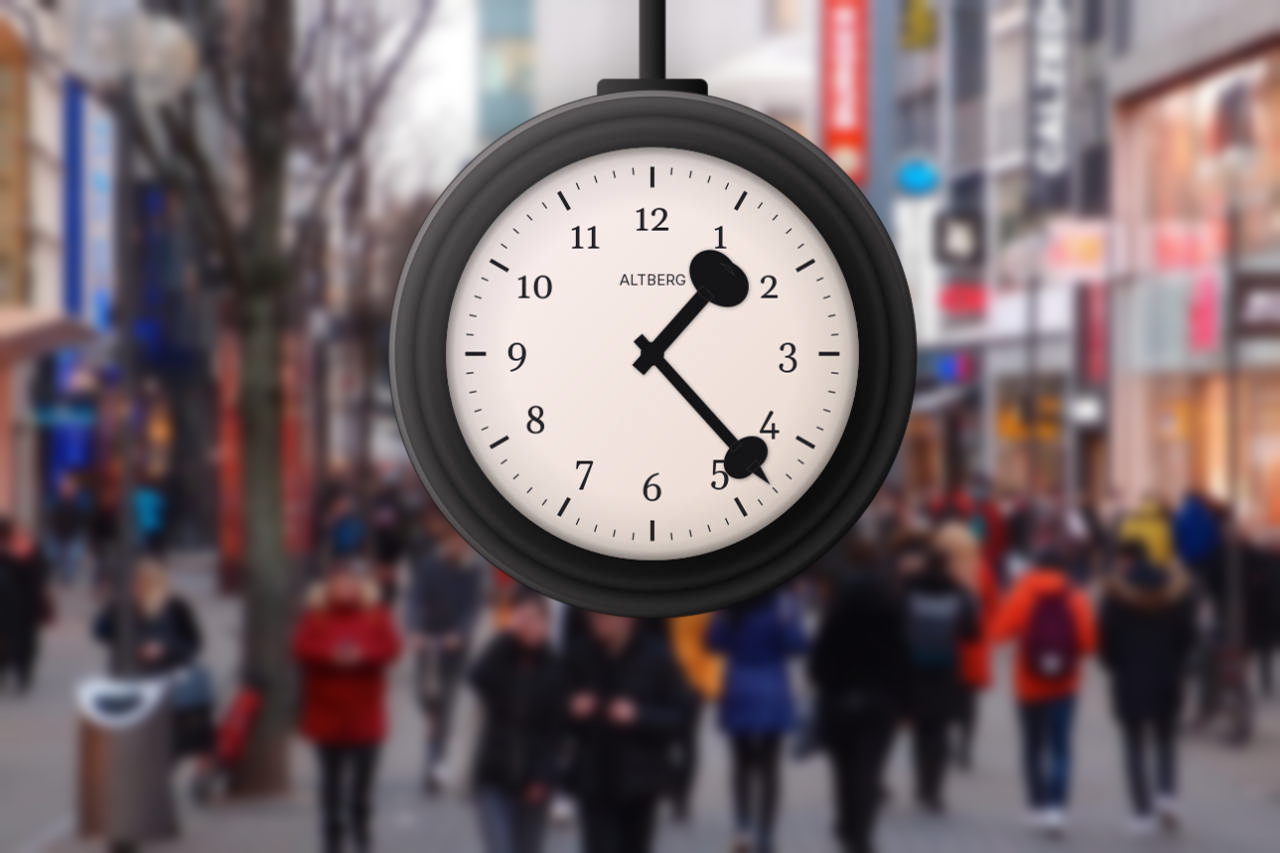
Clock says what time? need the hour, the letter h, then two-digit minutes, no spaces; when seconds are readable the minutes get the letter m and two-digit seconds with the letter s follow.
1h23
